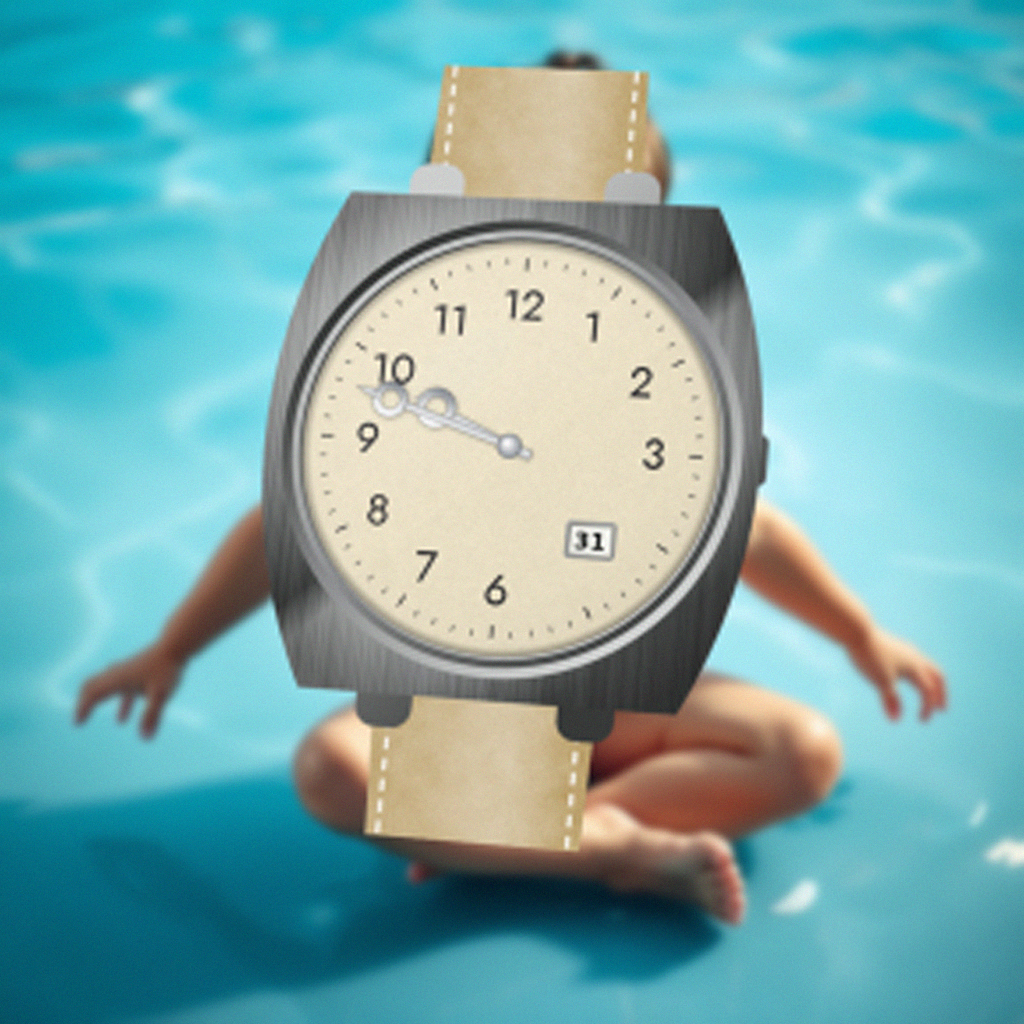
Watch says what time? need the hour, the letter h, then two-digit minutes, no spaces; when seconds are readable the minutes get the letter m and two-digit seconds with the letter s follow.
9h48
